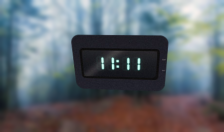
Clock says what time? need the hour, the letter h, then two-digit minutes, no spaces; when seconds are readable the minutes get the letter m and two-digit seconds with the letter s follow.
11h11
